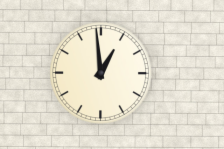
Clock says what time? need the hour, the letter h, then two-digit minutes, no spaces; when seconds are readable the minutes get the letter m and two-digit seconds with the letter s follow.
12h59
